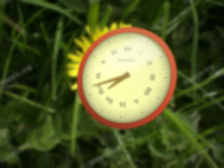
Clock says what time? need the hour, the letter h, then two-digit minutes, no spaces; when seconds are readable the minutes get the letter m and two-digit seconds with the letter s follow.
7h42
